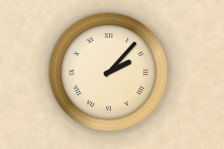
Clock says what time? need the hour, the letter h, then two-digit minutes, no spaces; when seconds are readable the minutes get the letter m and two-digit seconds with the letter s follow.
2h07
